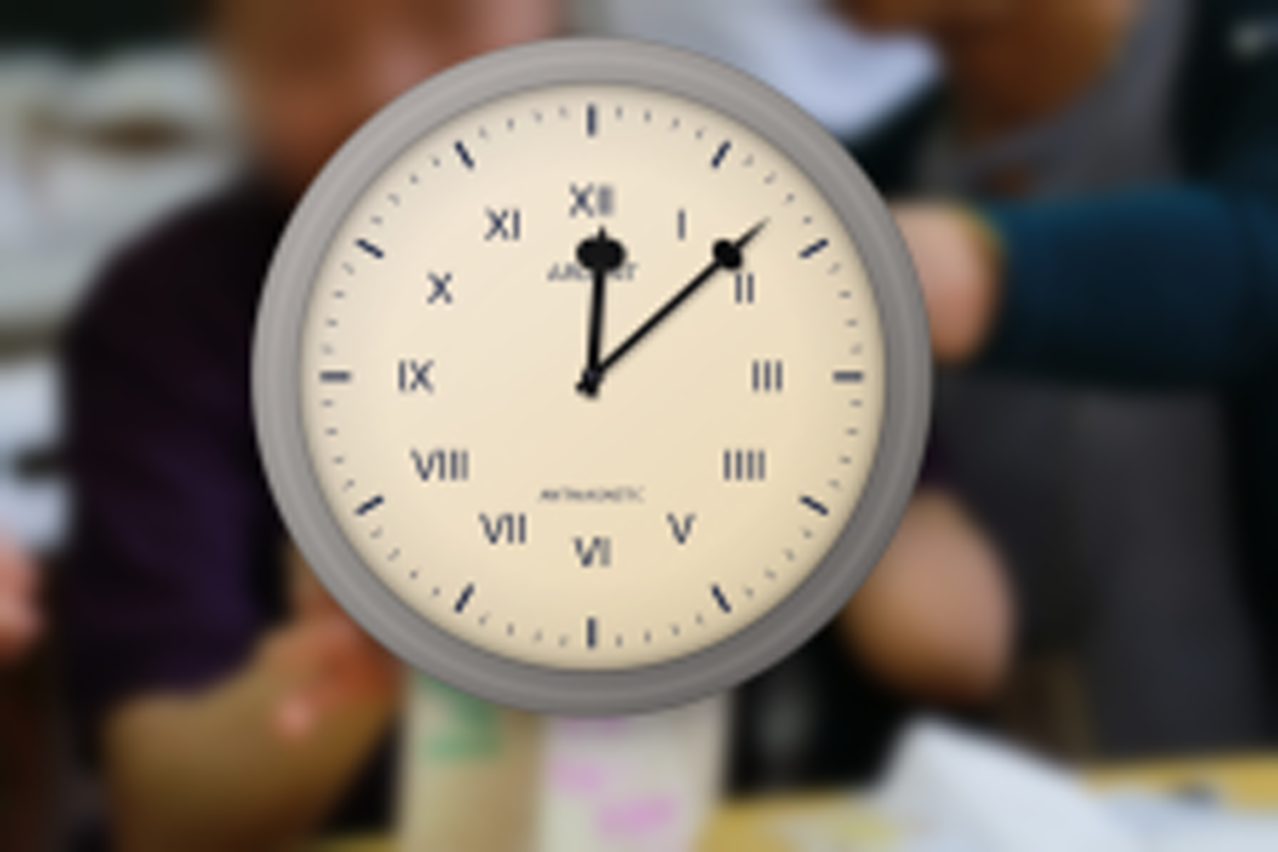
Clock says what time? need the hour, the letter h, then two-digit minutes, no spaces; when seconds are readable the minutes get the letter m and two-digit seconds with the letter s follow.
12h08
